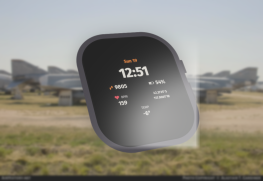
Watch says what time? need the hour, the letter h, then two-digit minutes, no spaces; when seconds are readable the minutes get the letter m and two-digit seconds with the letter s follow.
12h51
